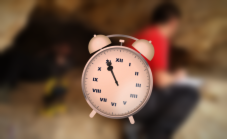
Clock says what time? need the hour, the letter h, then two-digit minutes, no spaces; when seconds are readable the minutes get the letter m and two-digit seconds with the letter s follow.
10h55
